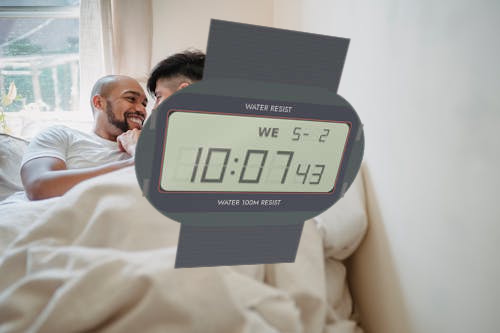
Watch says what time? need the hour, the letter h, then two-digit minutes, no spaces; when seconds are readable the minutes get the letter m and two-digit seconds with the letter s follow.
10h07m43s
